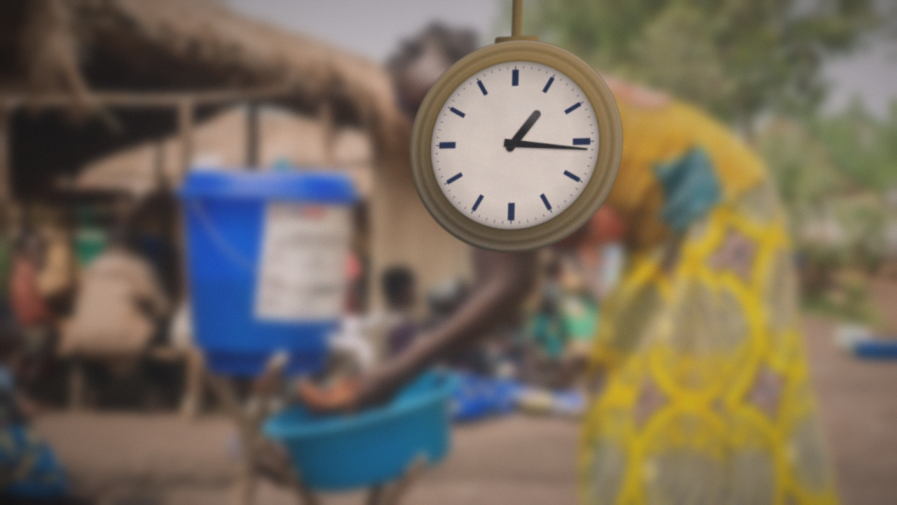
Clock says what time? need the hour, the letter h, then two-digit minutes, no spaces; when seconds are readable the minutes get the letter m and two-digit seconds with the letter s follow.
1h16
